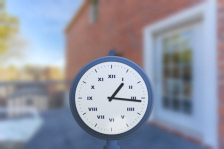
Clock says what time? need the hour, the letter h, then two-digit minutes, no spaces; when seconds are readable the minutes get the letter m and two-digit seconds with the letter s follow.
1h16
